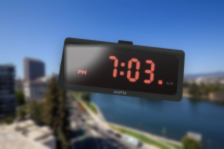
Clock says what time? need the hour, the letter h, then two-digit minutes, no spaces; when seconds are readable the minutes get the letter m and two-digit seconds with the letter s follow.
7h03
